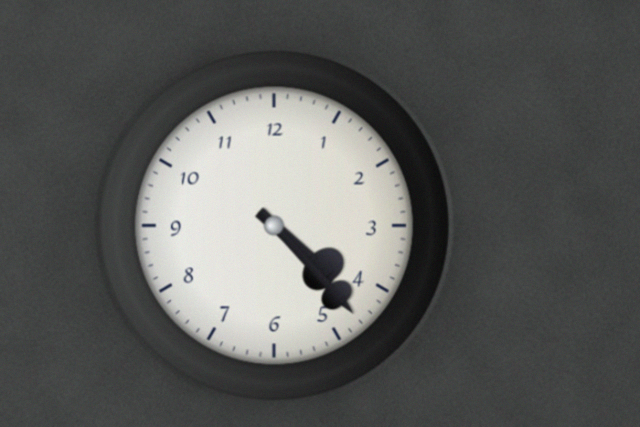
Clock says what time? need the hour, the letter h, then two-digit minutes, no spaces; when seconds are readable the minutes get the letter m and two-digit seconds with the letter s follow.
4h23
